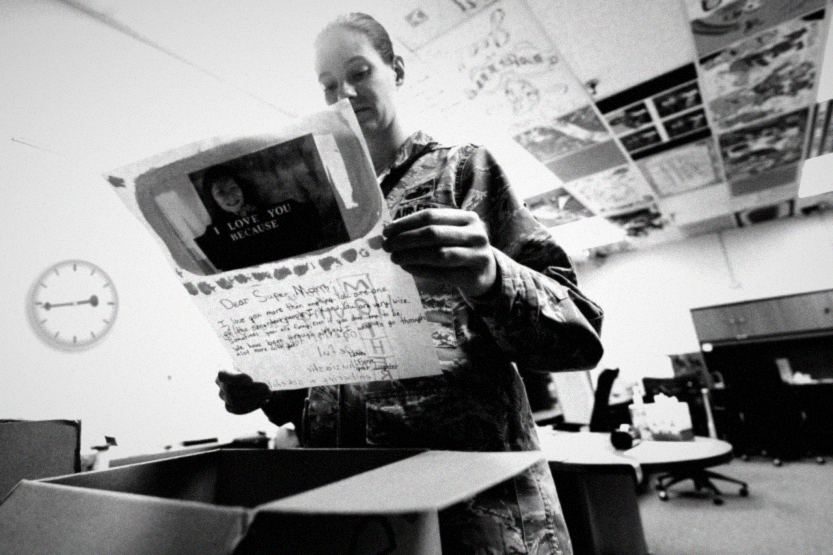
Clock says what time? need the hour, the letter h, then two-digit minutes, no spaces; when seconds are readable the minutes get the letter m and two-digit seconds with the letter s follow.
2h44
